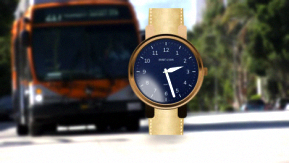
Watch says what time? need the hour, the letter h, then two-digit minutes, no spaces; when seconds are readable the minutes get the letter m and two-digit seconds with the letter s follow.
2h27
